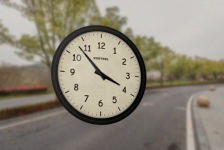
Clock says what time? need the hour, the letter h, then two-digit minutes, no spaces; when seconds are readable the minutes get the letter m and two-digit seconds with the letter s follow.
3h53
